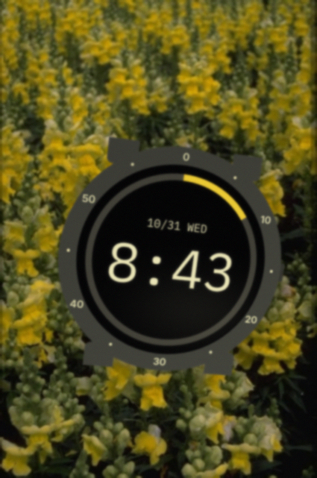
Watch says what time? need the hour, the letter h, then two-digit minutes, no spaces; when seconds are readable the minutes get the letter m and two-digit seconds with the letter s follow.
8h43
